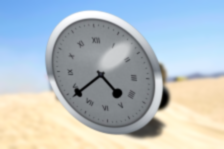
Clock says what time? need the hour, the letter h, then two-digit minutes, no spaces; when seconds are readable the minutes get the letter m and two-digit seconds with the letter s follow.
4h39
